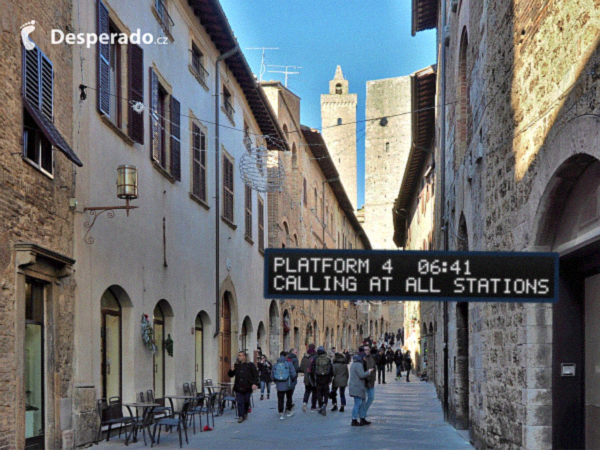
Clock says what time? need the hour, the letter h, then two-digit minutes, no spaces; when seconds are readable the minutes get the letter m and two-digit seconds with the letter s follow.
6h41
